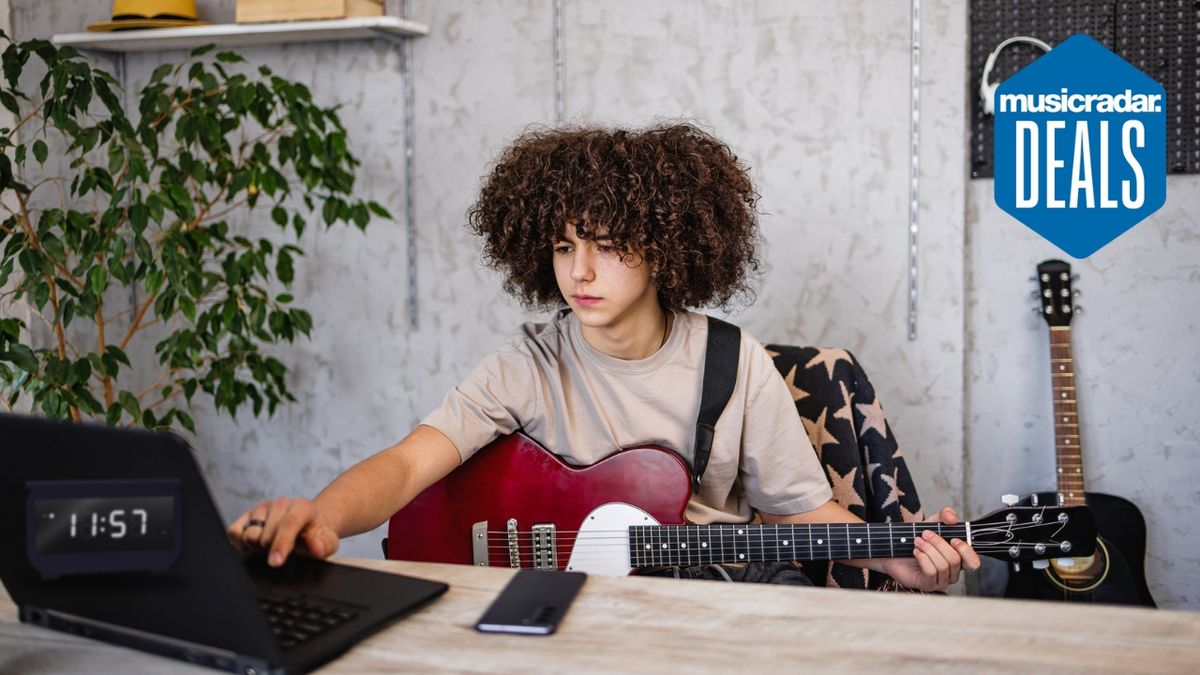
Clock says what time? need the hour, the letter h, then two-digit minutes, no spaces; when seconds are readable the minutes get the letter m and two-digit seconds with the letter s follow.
11h57
